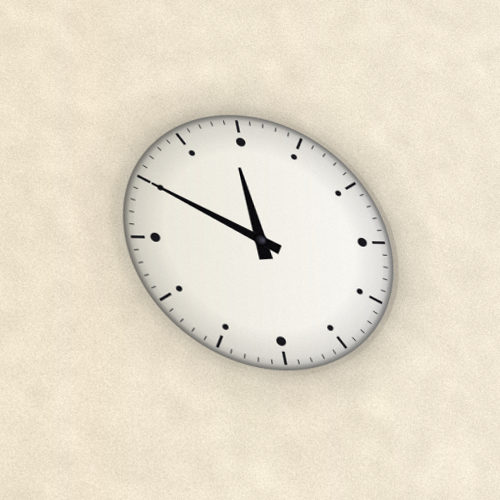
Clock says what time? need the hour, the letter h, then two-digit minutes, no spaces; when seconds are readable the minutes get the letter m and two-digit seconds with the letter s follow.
11h50
